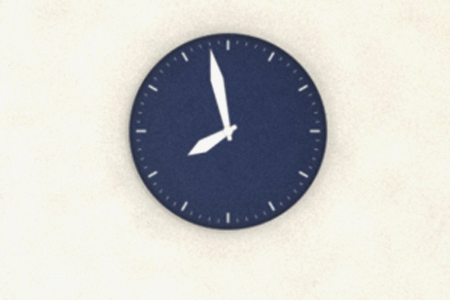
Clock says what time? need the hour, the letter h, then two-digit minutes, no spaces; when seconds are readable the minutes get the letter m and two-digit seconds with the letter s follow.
7h58
